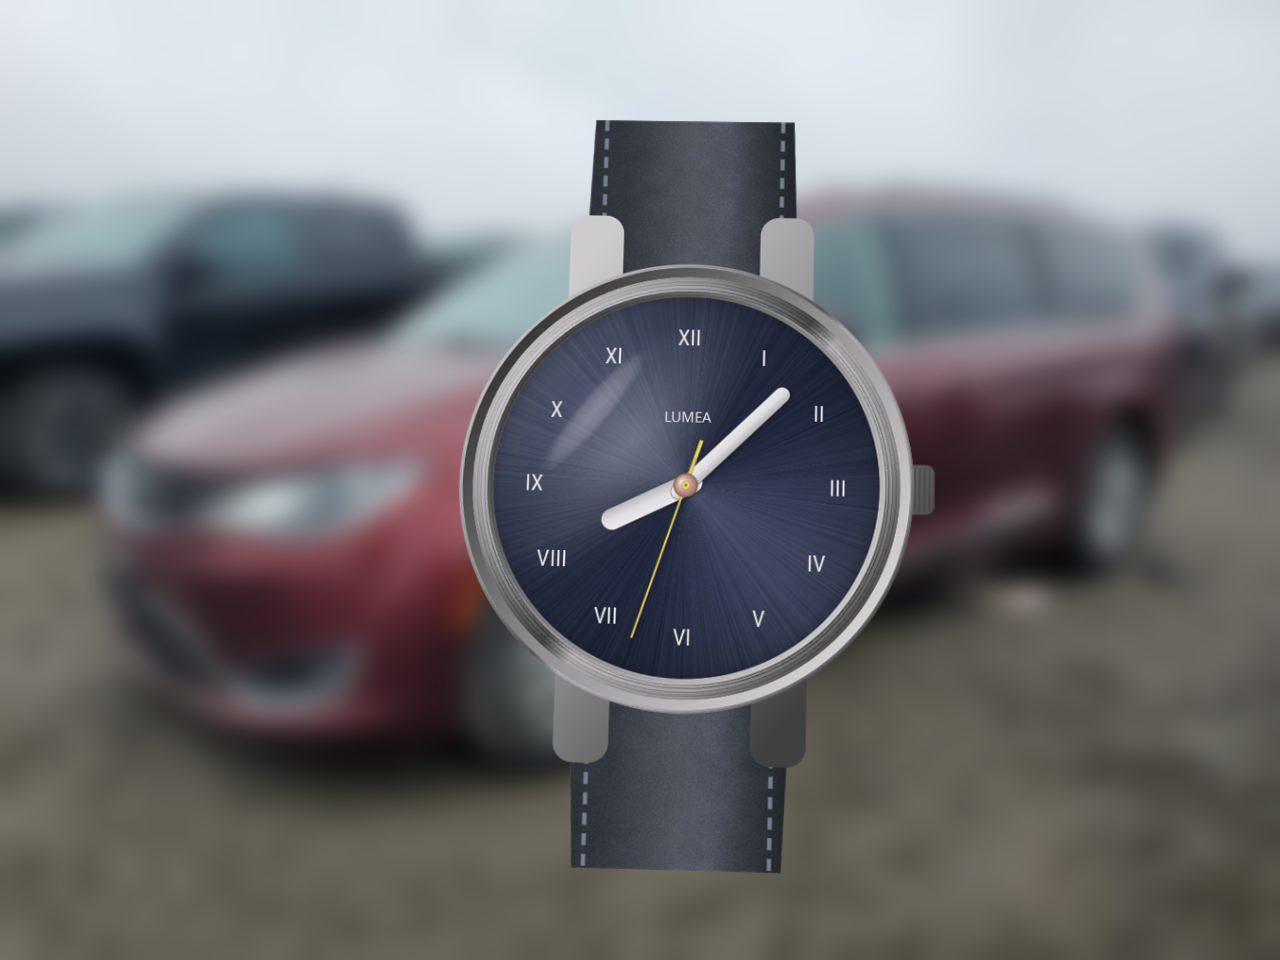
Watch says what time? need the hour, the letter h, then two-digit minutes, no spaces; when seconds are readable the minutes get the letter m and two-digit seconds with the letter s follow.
8h07m33s
